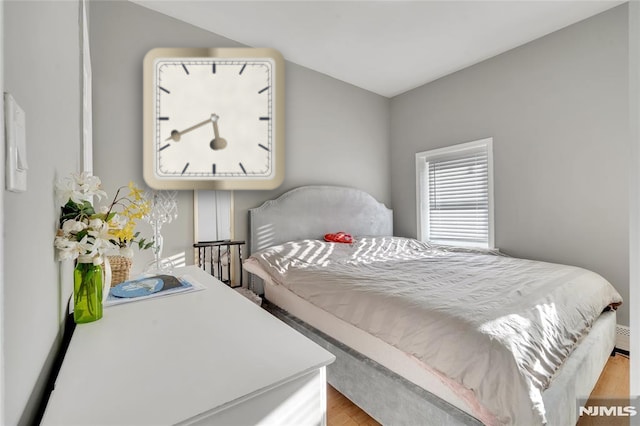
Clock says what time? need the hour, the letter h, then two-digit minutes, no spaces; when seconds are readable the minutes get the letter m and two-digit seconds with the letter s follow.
5h41
